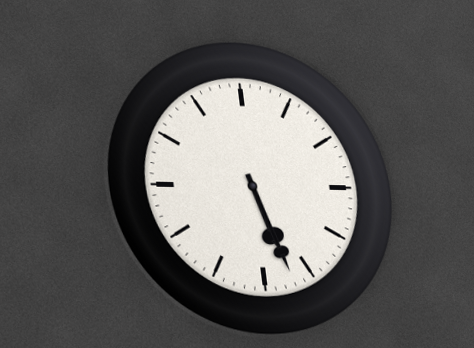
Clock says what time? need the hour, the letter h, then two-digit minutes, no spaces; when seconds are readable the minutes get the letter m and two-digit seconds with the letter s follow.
5h27
